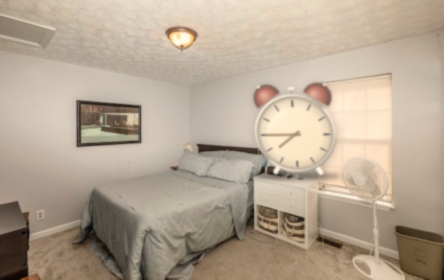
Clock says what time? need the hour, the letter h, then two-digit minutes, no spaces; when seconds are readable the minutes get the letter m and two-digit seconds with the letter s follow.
7h45
